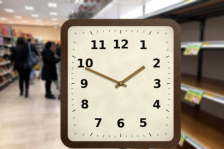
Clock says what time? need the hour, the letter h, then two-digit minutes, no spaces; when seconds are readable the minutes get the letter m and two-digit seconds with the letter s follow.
1h49
